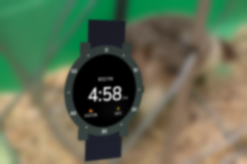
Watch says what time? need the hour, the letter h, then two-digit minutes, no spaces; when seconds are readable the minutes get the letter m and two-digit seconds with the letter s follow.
4h58
